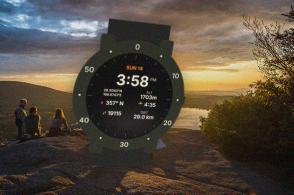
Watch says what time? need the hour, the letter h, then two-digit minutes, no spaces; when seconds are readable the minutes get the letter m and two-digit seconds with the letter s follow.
3h58
